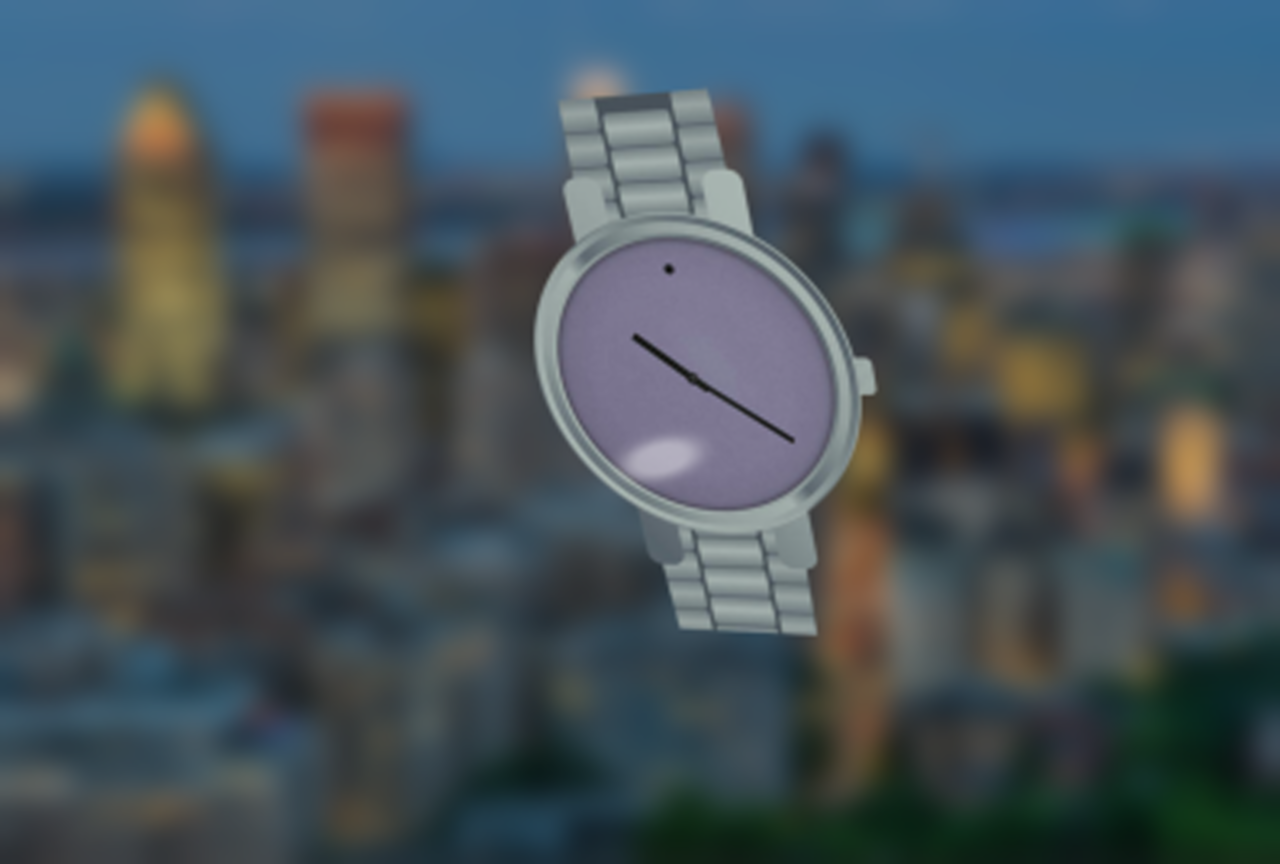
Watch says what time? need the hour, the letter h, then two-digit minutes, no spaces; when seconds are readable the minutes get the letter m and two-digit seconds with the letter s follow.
10h21
